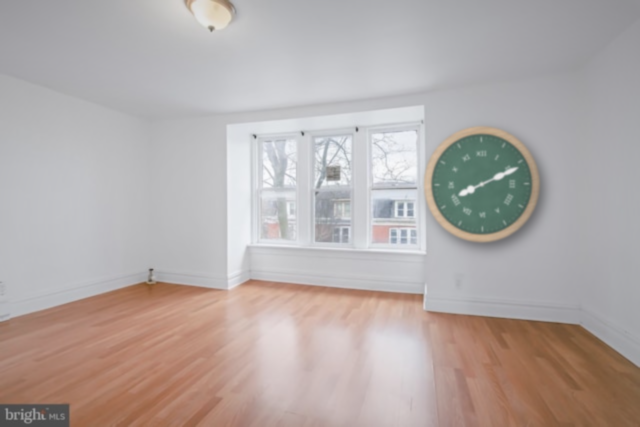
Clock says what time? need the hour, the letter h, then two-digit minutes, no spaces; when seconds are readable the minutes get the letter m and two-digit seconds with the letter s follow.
8h11
